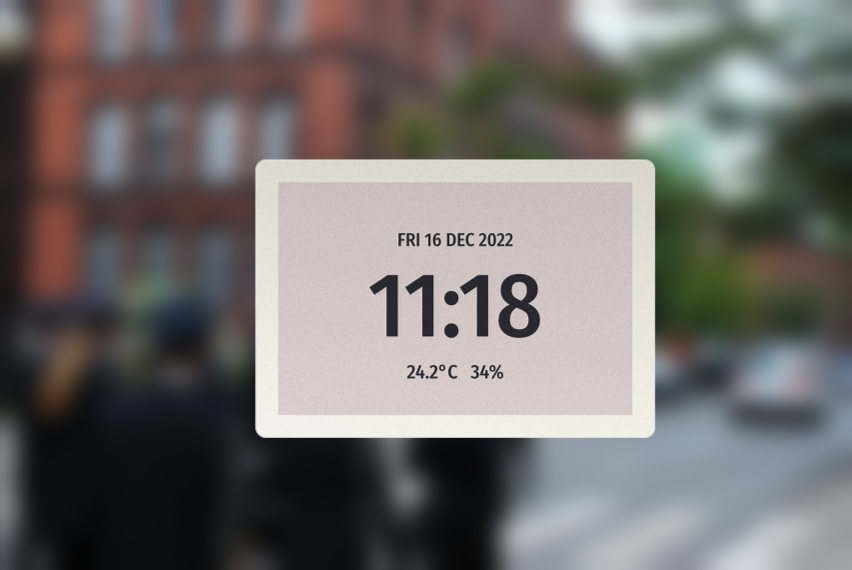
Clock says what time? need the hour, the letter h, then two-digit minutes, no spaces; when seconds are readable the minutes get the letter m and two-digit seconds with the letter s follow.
11h18
